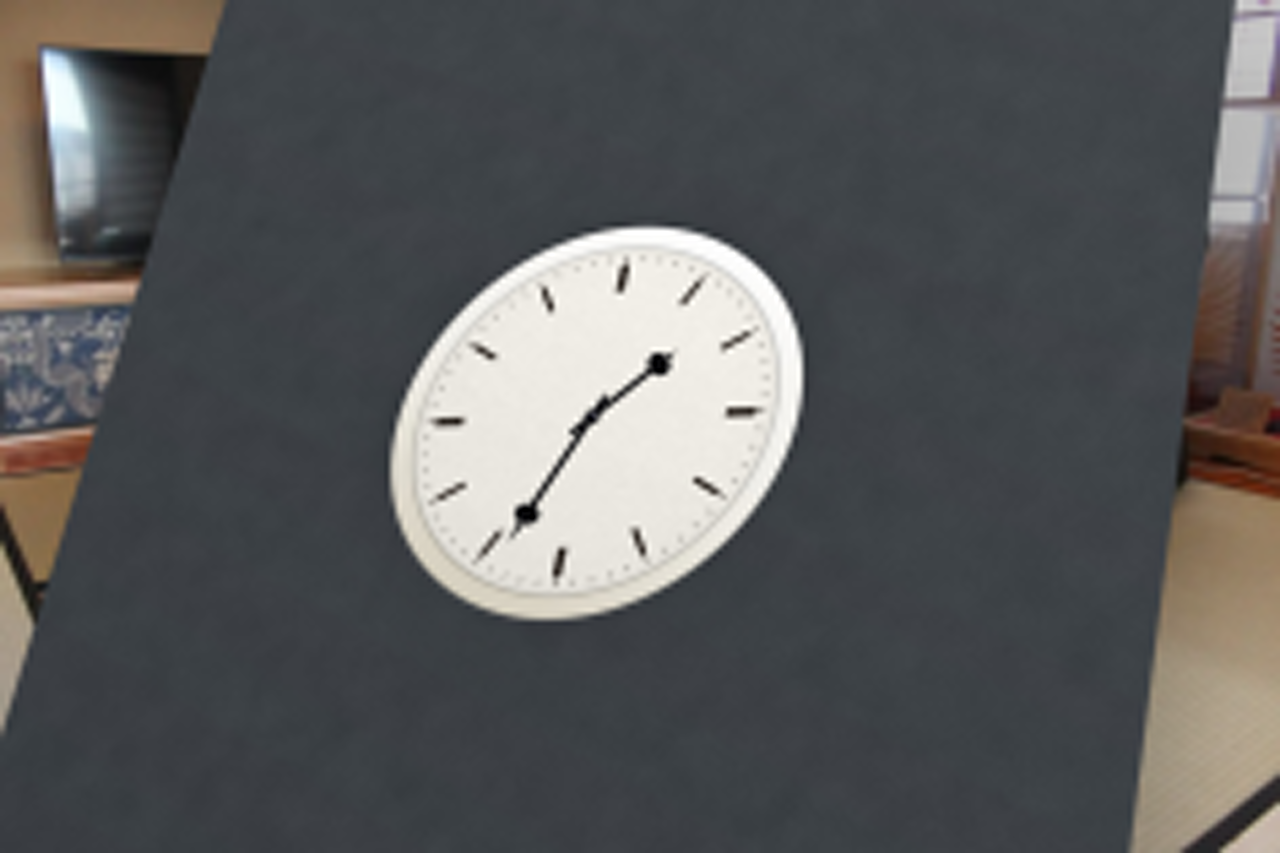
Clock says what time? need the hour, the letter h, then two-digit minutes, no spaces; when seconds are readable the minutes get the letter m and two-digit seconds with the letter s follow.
1h34
